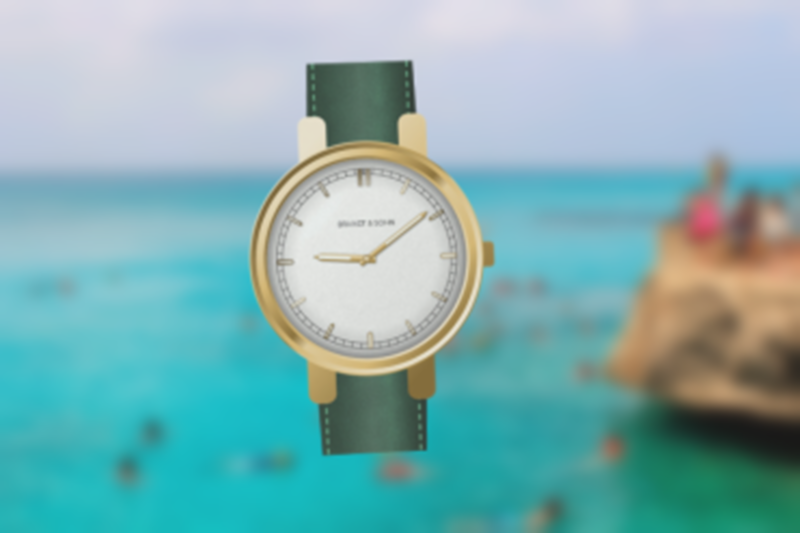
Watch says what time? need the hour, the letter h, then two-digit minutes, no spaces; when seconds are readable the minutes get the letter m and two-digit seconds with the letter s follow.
9h09
